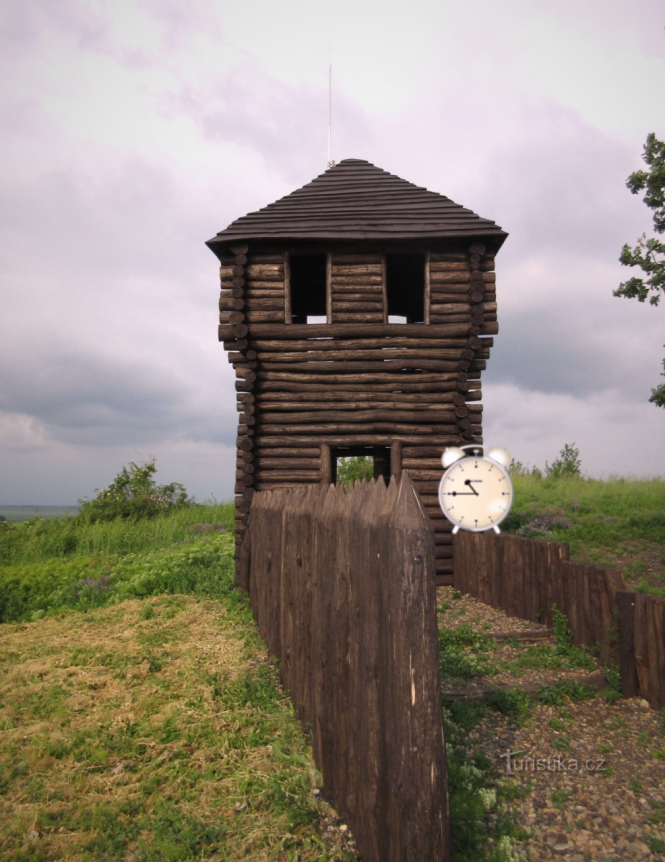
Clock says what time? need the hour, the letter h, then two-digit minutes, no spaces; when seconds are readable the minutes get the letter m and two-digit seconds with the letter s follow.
10h45
